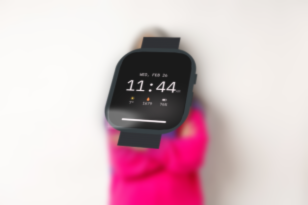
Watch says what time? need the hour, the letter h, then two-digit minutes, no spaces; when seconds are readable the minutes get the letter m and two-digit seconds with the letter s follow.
11h44
